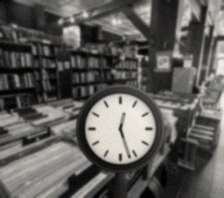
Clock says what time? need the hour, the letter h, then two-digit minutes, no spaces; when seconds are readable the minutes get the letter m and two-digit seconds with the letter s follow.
12h27
